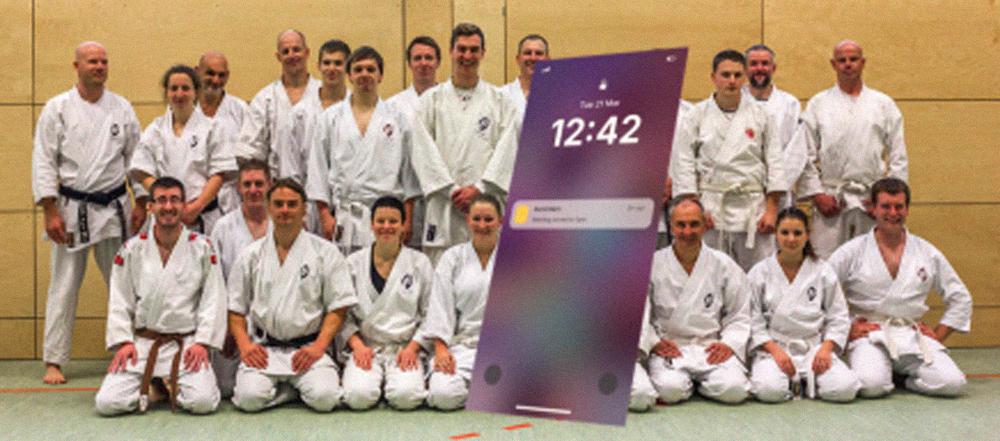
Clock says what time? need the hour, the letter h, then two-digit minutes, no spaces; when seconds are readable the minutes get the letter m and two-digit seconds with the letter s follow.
12h42
